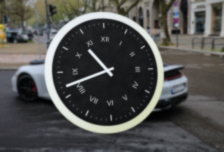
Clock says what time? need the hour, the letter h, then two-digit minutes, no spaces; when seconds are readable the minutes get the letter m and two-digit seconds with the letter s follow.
10h42
